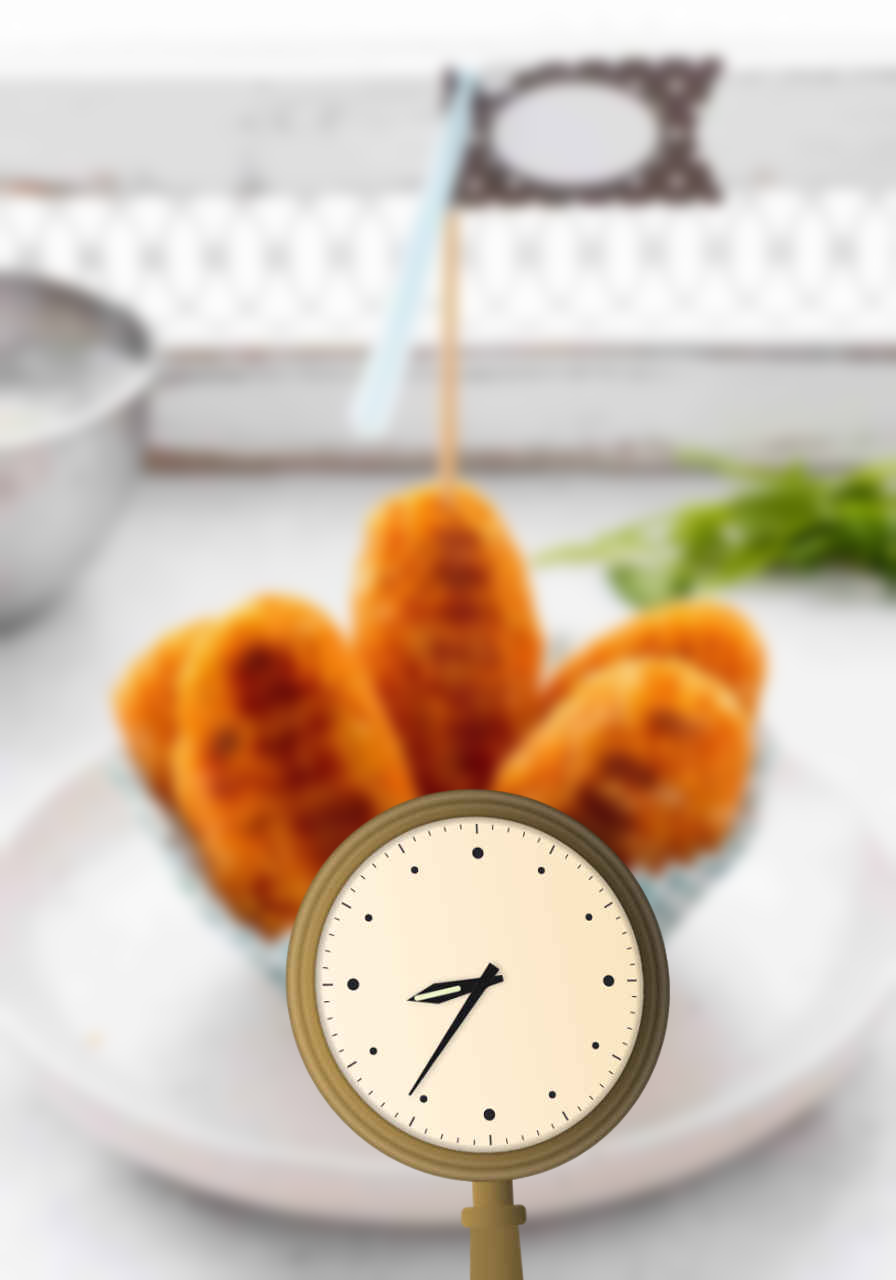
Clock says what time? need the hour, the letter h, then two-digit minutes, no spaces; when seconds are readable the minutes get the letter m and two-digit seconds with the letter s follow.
8h36
